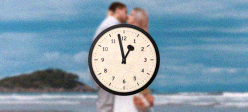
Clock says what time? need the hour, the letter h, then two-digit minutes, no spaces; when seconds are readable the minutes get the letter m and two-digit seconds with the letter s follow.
12h58
